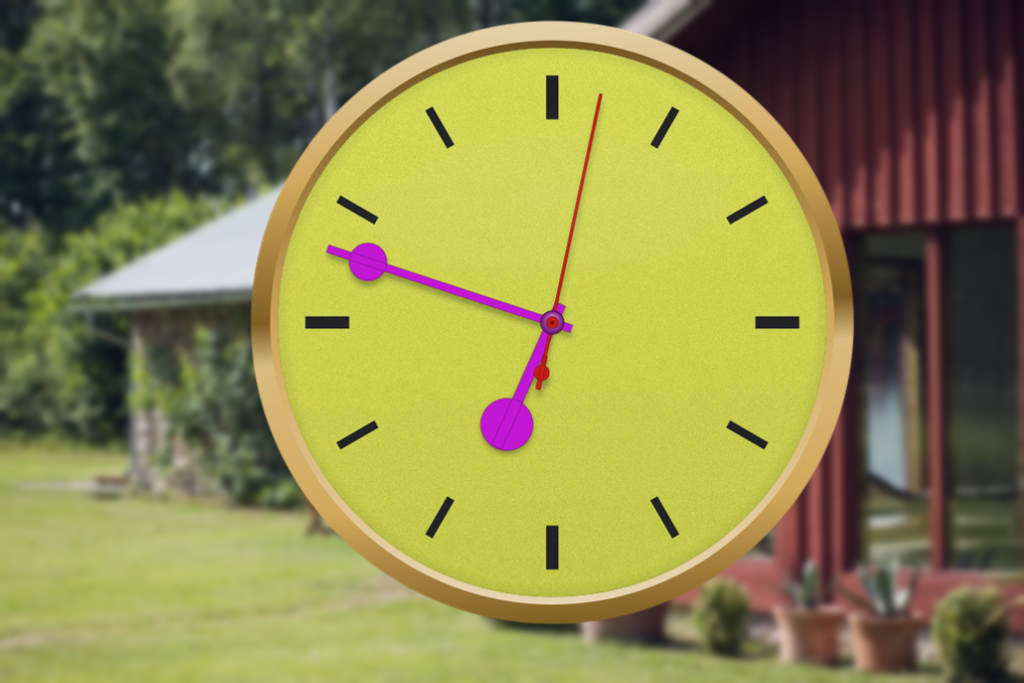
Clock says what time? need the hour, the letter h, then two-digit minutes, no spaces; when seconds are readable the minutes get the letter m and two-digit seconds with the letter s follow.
6h48m02s
